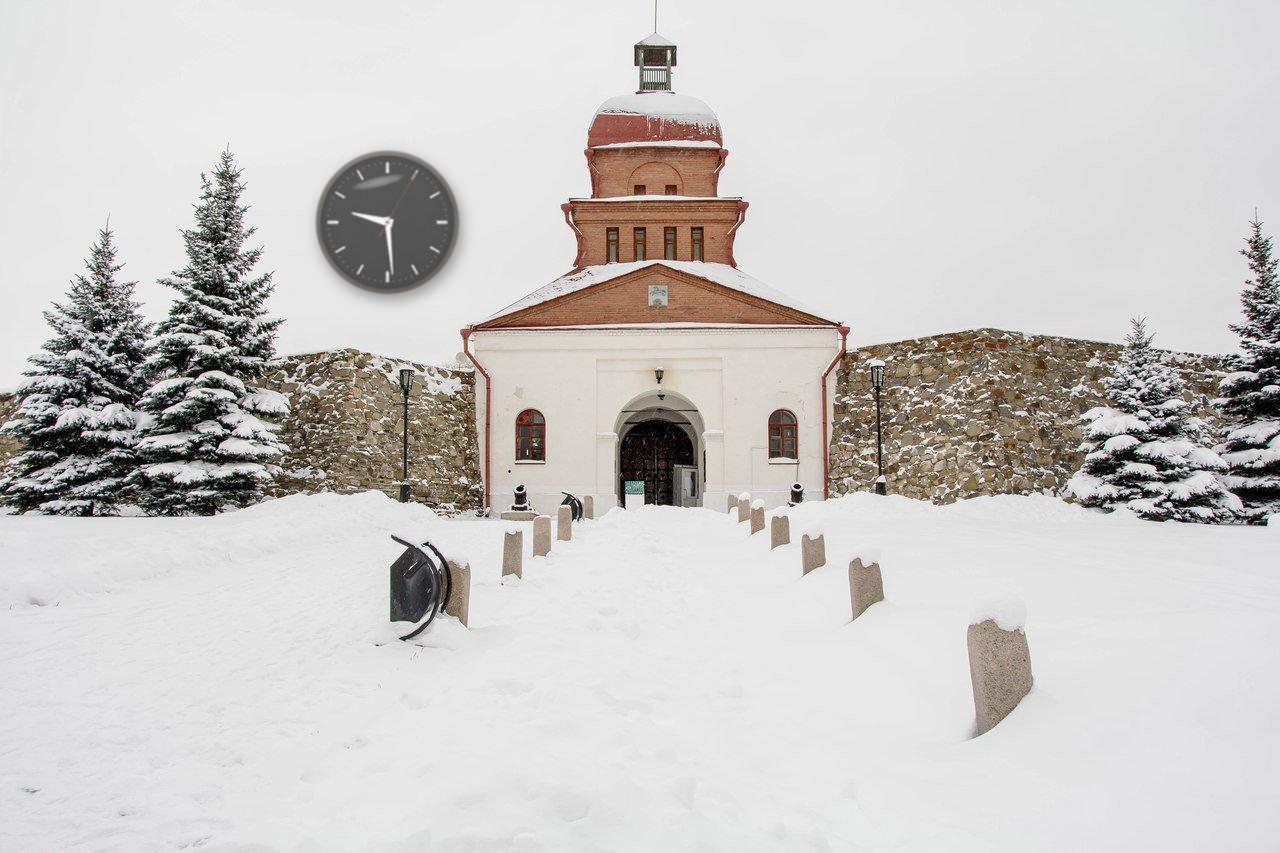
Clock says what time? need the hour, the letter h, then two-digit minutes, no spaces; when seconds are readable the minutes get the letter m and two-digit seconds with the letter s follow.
9h29m05s
